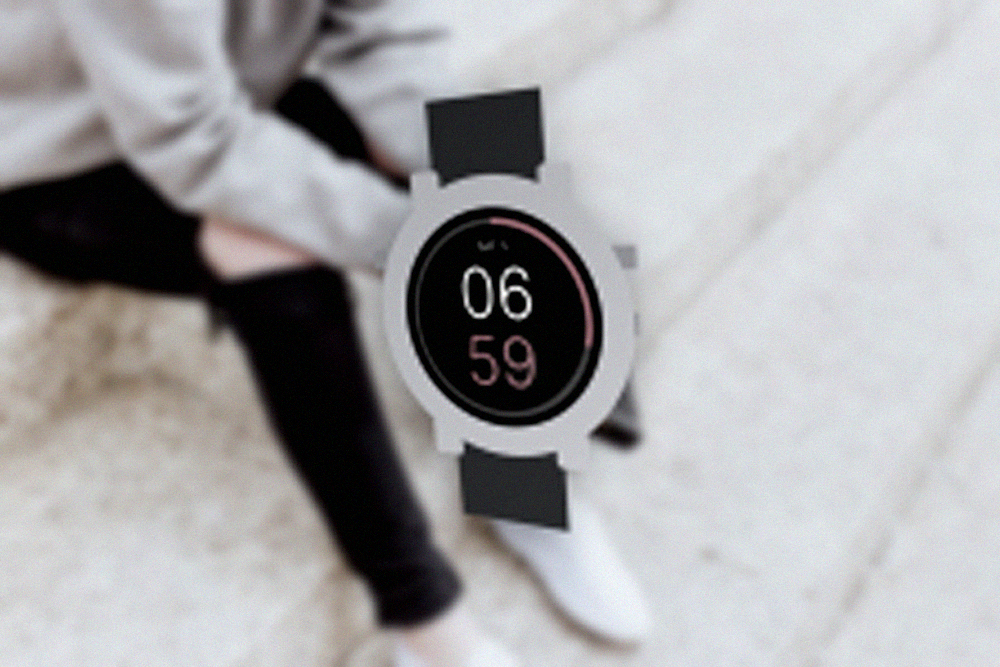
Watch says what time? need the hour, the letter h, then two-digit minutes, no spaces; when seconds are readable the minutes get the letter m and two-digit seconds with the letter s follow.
6h59
